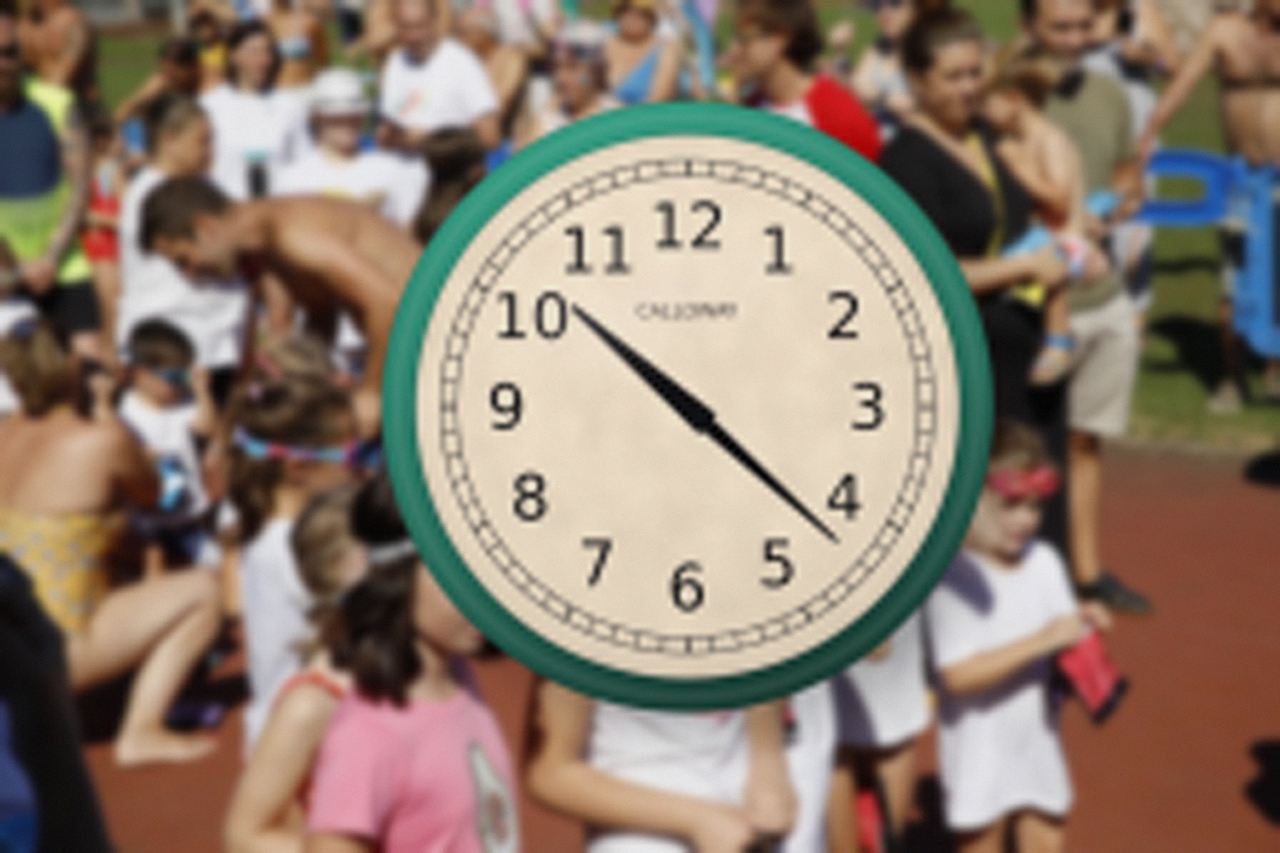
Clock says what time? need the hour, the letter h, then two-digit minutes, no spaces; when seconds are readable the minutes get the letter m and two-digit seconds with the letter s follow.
10h22
